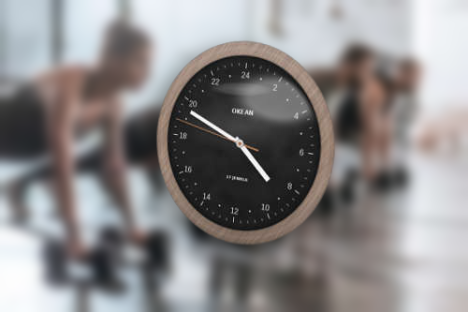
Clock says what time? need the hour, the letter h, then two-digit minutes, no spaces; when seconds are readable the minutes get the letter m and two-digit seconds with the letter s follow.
8h48m47s
